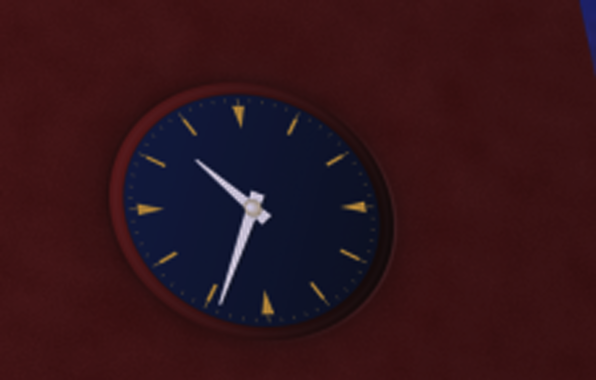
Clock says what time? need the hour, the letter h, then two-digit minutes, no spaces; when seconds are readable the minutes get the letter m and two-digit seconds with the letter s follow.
10h34
